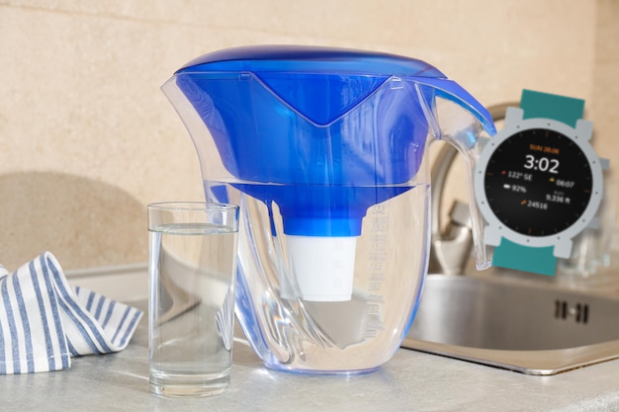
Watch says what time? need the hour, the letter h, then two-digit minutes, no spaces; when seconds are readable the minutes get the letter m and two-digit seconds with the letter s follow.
3h02
